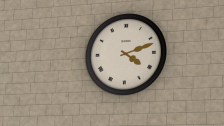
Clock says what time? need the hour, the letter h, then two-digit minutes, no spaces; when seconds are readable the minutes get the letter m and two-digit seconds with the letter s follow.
4h12
